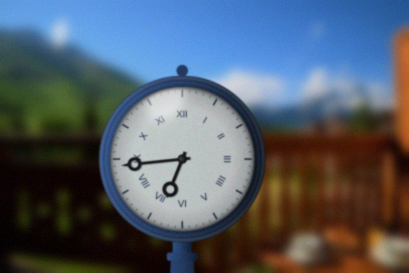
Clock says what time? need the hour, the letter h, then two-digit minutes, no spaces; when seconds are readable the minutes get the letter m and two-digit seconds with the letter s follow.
6h44
